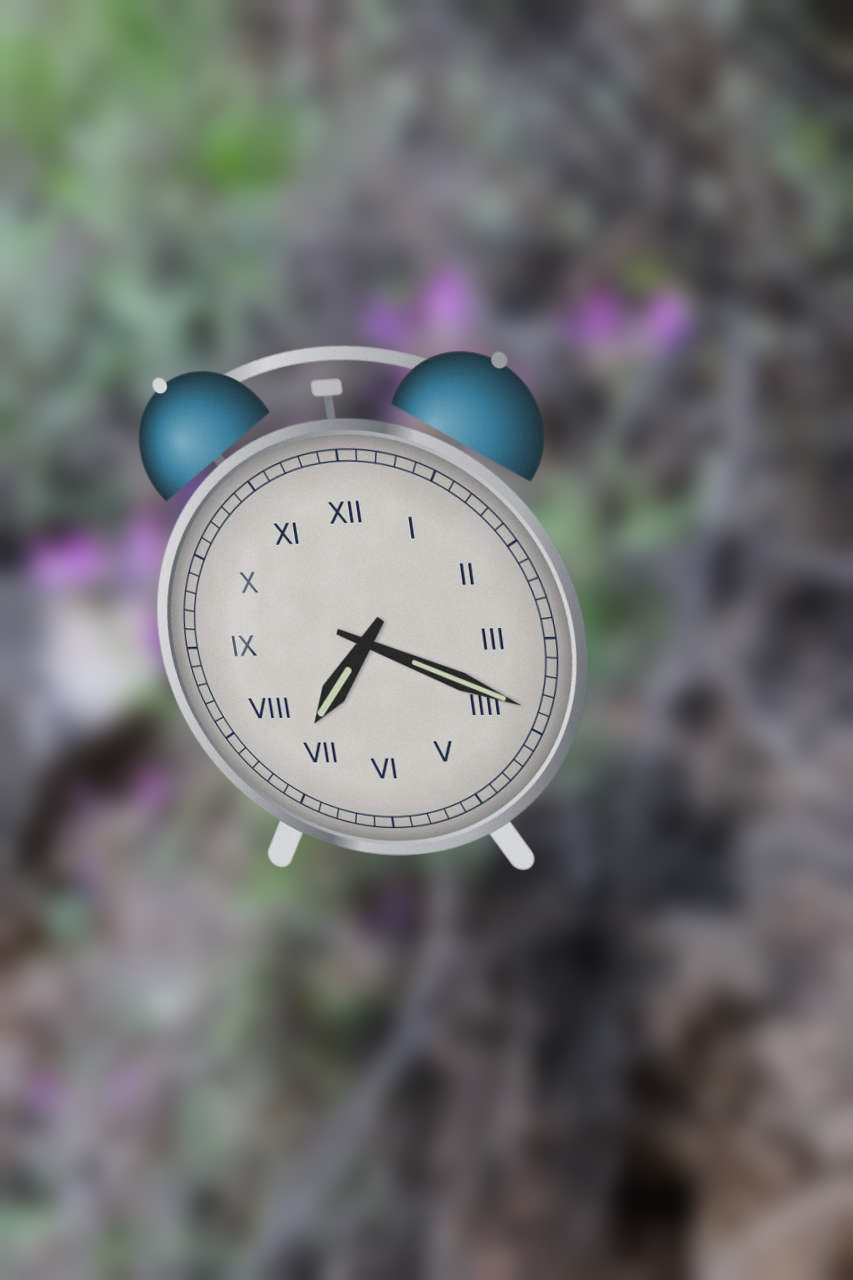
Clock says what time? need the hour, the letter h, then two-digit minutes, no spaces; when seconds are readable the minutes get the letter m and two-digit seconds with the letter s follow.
7h19
